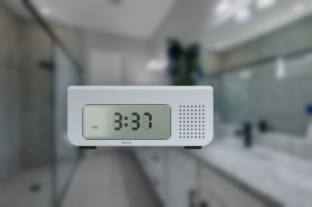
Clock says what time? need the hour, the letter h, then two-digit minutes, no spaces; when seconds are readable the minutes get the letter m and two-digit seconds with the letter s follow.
3h37
